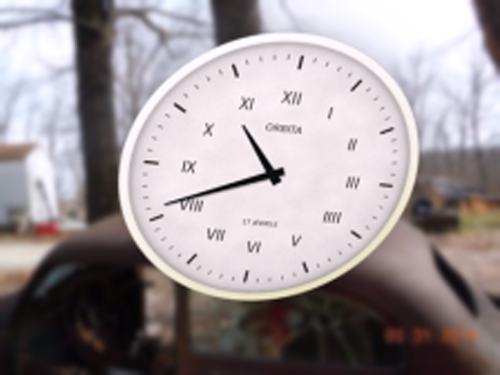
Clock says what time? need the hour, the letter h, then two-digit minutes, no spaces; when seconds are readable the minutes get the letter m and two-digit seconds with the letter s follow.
10h41
